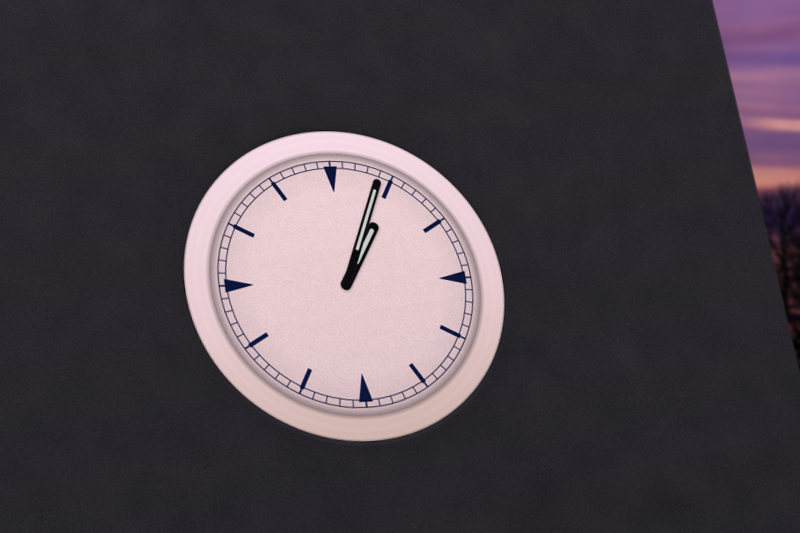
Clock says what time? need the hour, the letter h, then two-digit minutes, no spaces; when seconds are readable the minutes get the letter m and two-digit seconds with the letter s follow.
1h04
